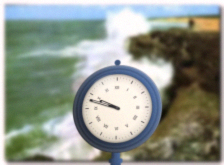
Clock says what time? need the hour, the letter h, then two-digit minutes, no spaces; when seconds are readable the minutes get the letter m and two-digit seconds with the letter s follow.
9h48
